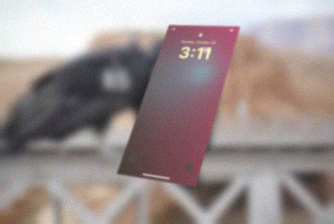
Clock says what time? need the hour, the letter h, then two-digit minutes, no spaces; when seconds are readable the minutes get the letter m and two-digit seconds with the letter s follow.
3h11
